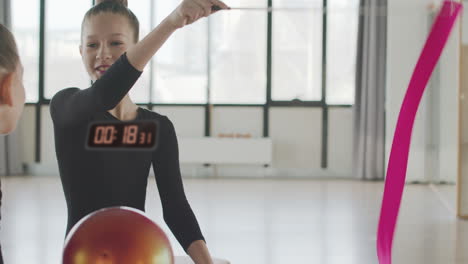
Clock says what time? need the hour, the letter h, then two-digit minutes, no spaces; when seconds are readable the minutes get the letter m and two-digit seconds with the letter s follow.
0h18
